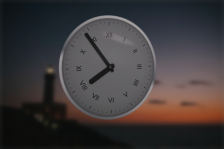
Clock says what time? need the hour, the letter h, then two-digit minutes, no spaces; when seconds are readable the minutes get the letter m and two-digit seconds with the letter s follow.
7h54
